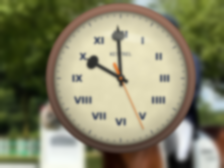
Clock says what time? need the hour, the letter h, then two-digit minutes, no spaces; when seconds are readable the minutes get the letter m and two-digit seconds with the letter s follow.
9h59m26s
